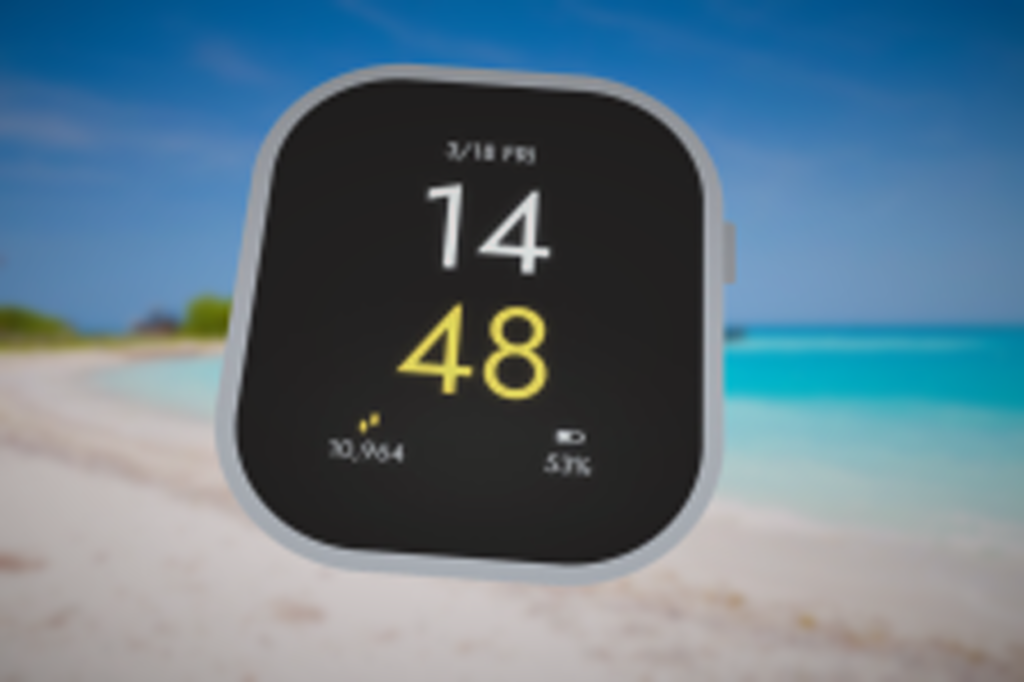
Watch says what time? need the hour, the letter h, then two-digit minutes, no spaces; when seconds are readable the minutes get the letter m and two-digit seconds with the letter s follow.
14h48
